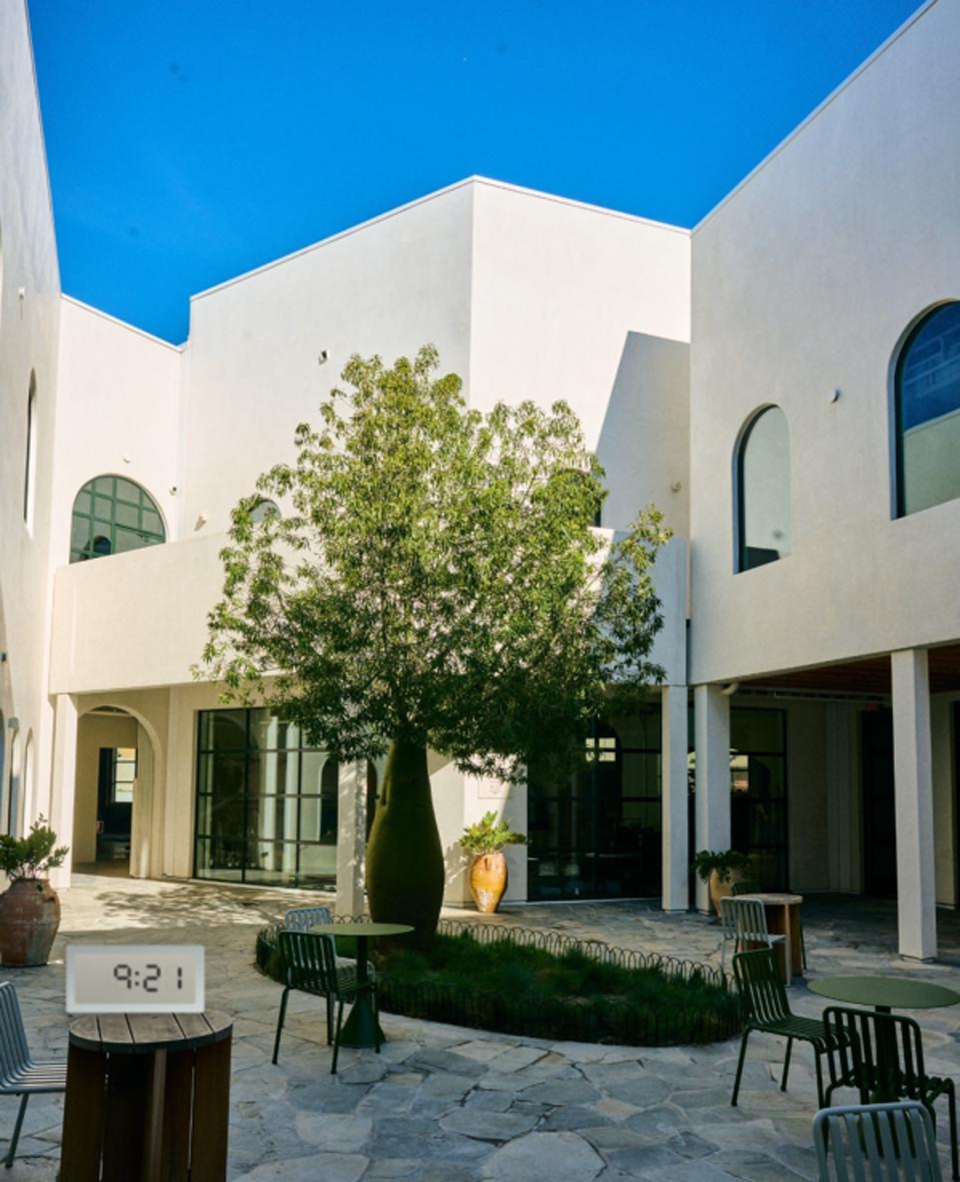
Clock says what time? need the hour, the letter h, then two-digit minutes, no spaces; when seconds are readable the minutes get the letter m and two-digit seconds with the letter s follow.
9h21
